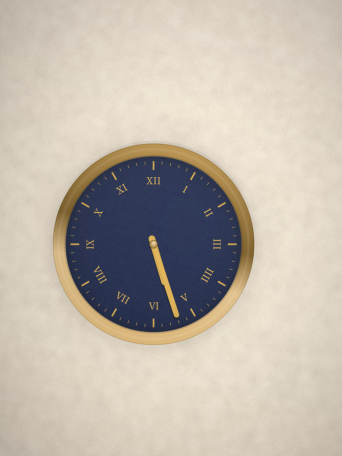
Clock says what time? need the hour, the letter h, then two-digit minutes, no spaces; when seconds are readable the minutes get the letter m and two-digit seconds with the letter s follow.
5h27
